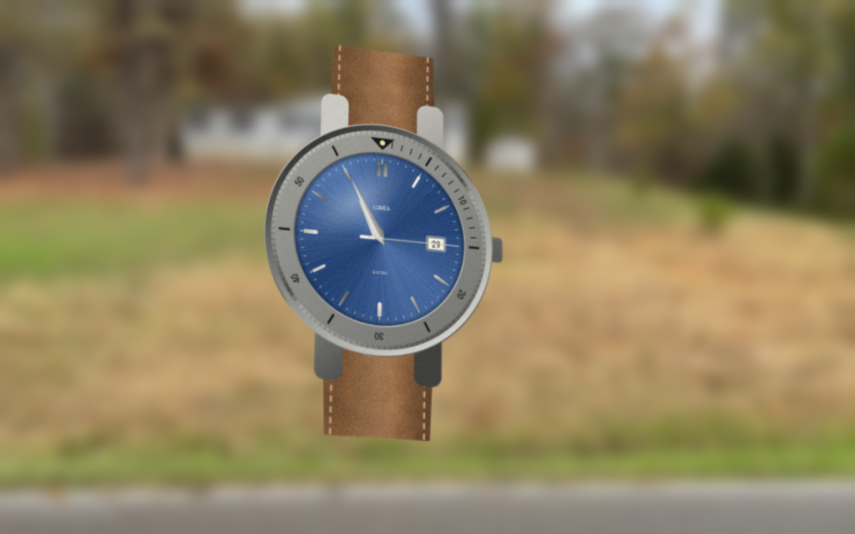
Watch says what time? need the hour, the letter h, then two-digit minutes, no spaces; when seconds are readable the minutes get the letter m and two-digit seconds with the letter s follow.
10h55m15s
